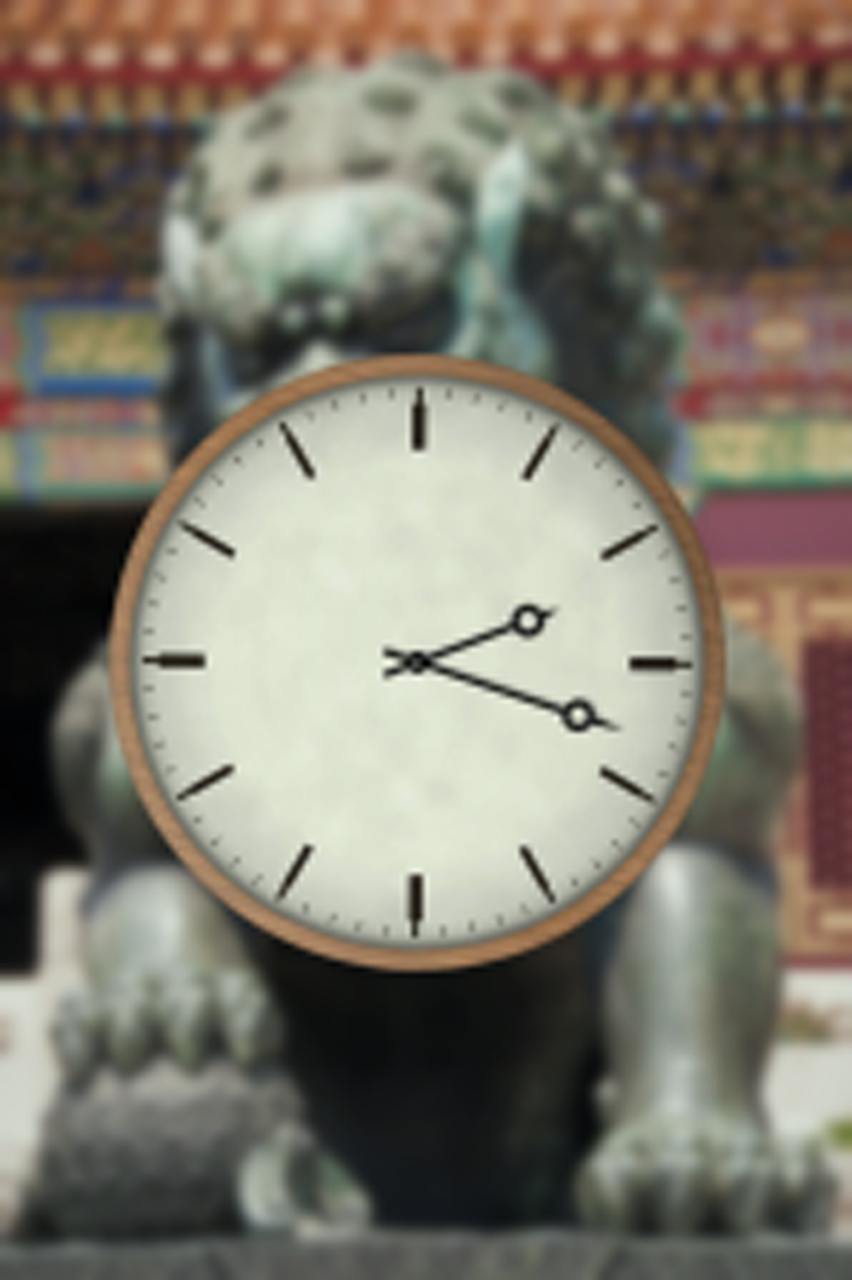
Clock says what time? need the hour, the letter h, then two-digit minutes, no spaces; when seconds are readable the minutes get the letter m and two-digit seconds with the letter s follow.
2h18
